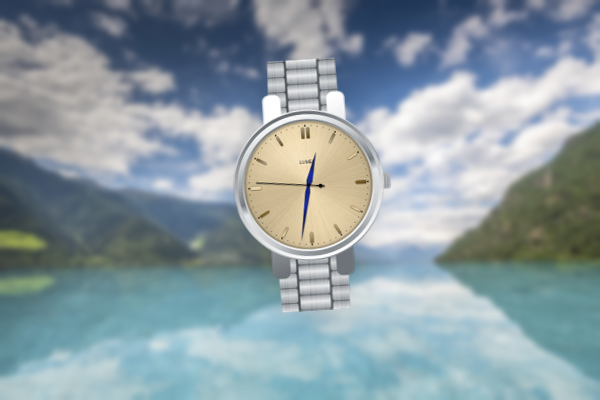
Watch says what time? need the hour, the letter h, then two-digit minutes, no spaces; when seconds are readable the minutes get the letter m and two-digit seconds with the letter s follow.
12h31m46s
